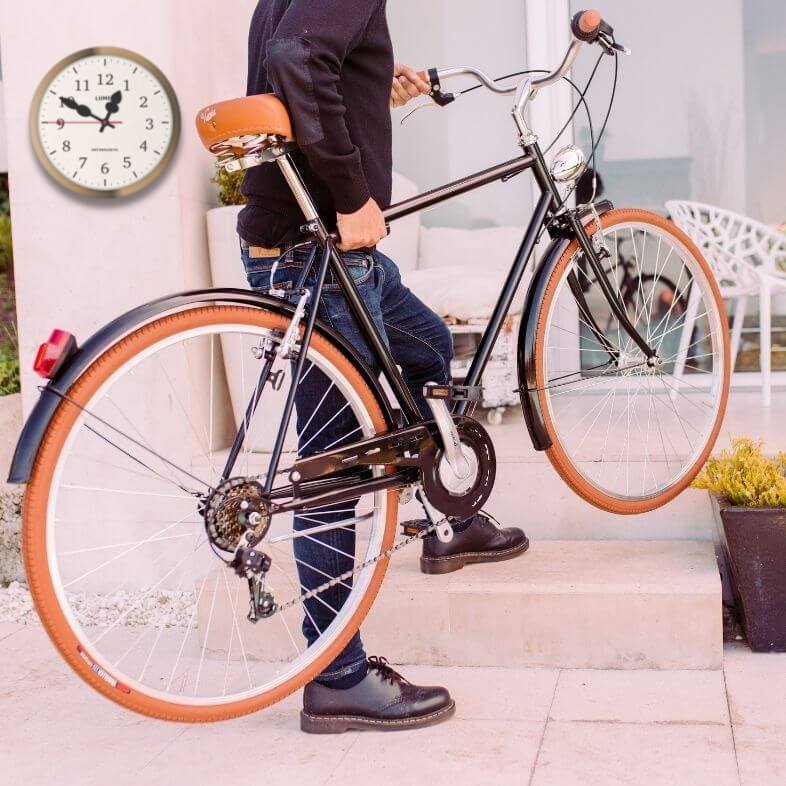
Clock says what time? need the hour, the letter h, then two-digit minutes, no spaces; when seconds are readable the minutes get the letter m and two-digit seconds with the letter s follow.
12h49m45s
